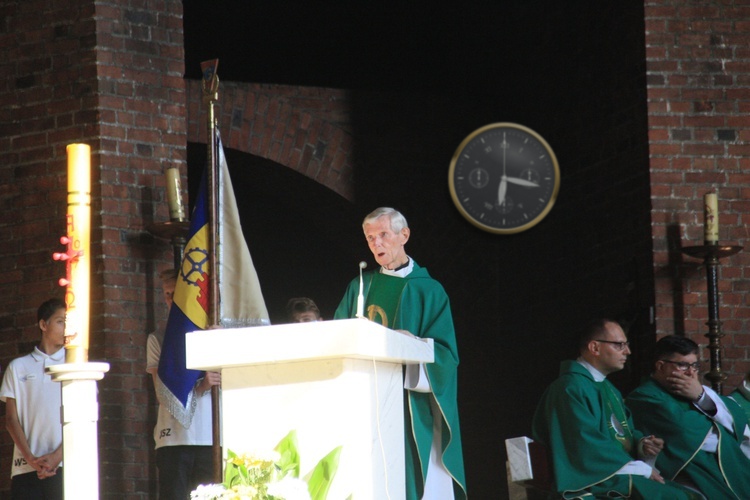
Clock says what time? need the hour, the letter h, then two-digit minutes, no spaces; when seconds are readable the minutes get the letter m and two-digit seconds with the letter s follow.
6h17
